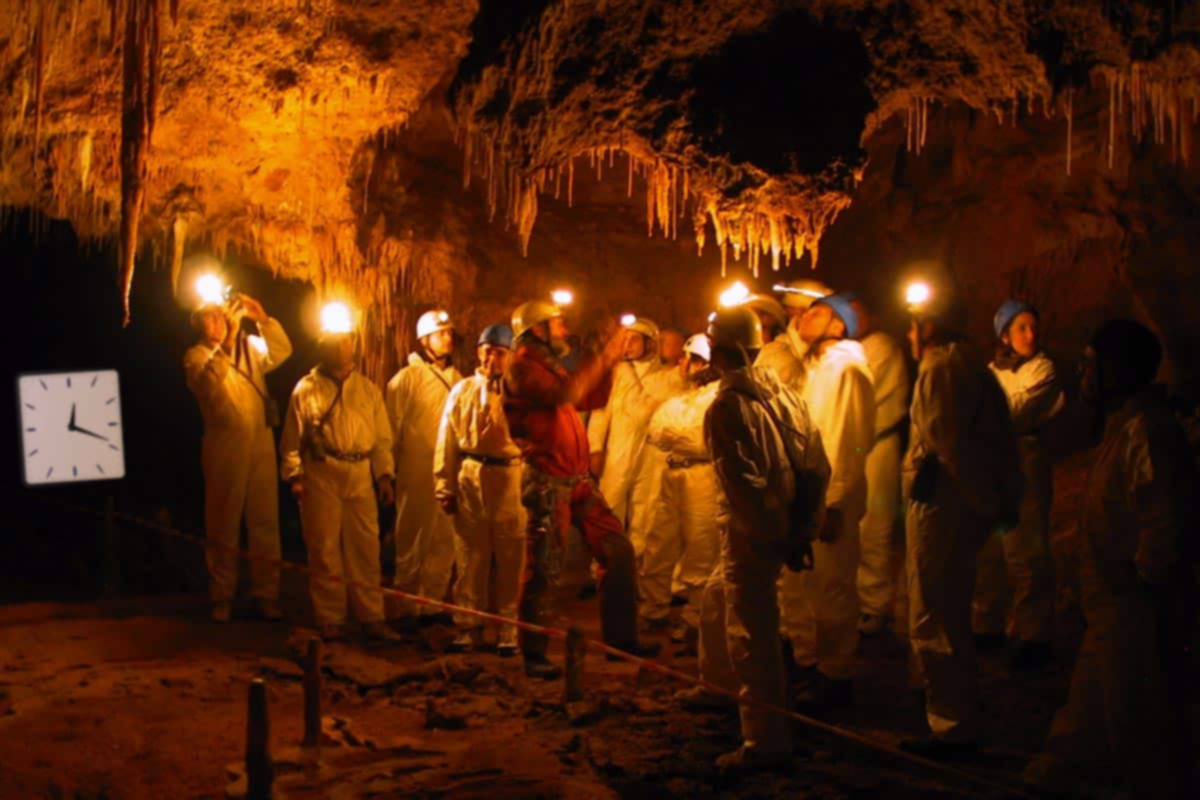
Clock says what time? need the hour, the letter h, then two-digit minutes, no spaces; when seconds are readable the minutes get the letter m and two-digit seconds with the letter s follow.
12h19
